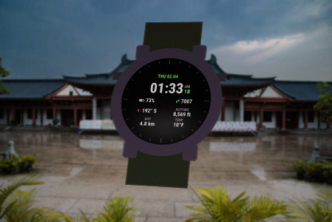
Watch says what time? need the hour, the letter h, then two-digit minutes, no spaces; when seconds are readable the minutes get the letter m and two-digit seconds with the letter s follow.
1h33
